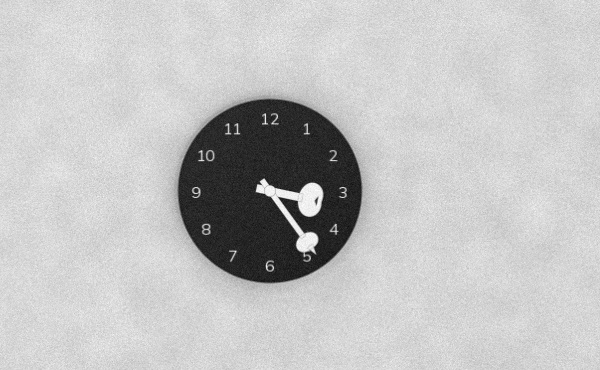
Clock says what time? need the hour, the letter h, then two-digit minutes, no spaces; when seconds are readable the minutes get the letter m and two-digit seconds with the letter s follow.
3h24
